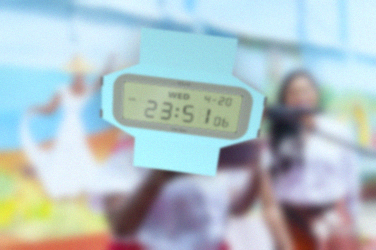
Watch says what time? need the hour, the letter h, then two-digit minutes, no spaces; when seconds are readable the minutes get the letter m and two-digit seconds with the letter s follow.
23h51
